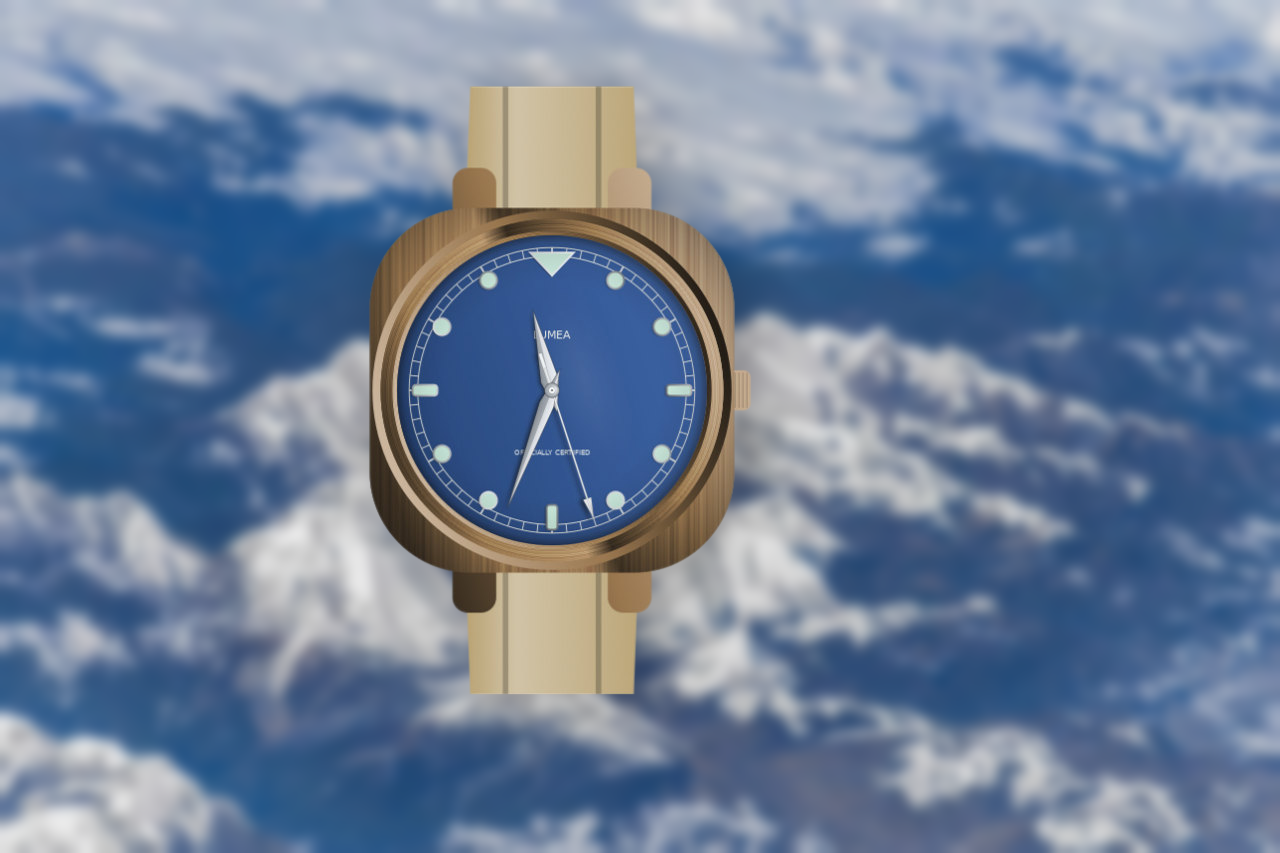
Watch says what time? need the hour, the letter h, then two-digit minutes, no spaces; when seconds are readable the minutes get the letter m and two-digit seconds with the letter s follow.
11h33m27s
